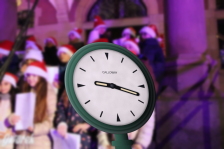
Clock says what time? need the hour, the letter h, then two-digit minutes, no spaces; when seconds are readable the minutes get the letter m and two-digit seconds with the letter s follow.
9h18
